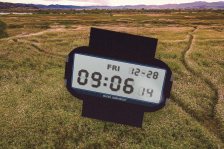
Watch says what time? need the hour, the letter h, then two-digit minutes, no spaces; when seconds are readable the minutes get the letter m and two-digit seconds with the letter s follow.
9h06m14s
